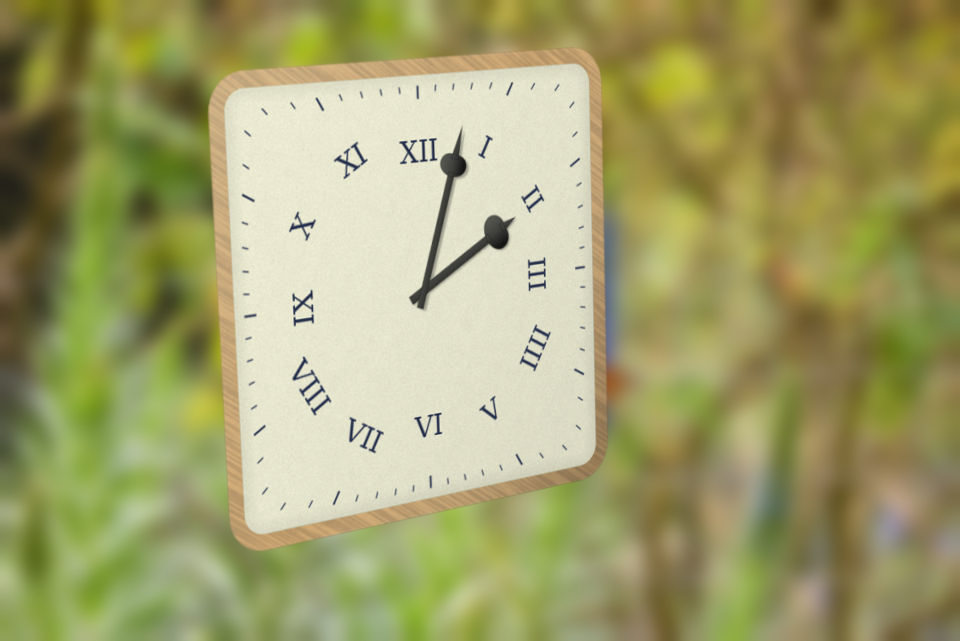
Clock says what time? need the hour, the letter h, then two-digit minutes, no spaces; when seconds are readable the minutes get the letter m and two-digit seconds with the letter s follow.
2h03
